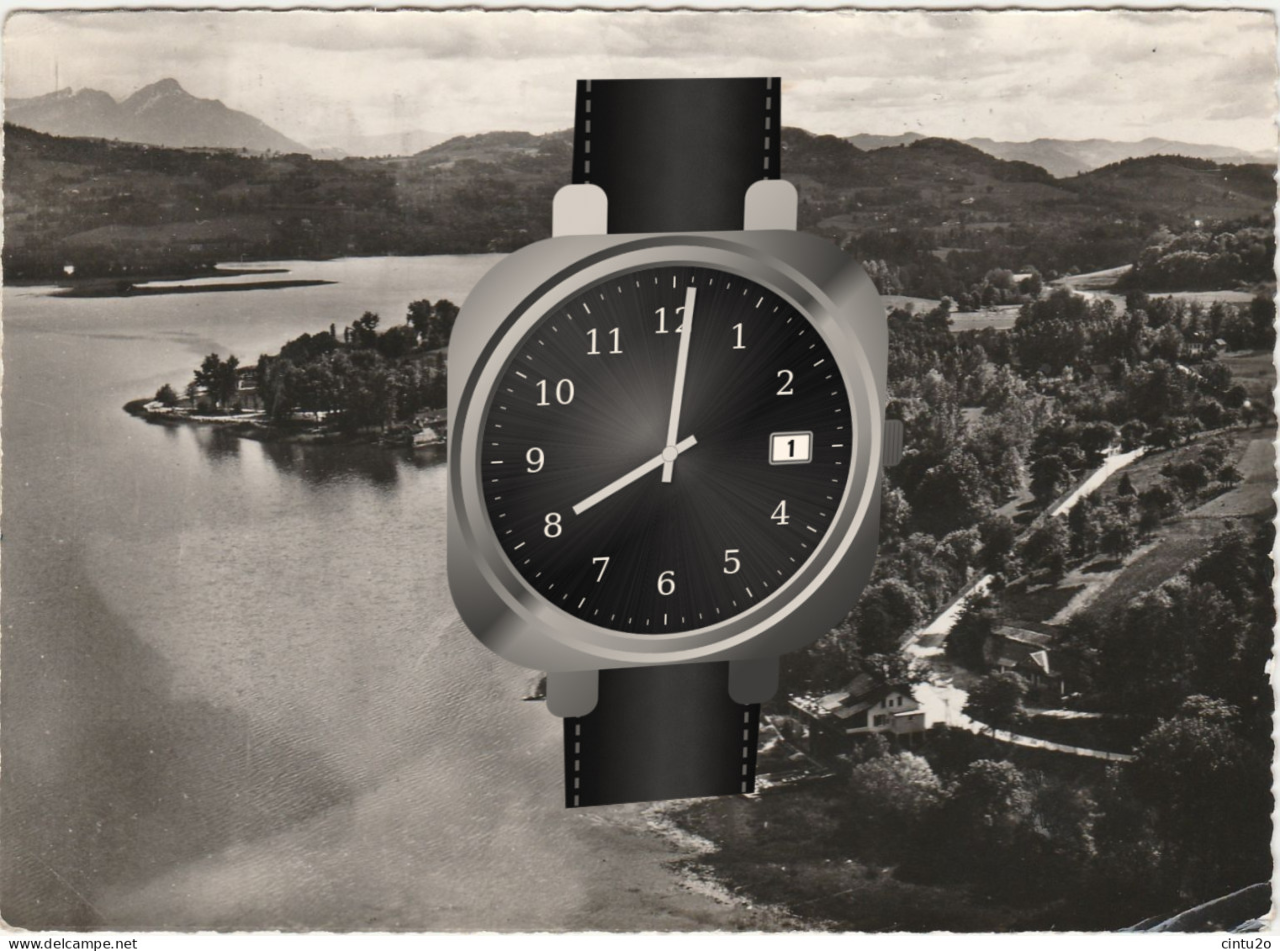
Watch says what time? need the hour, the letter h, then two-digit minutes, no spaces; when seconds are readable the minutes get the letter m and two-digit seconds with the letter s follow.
8h01
